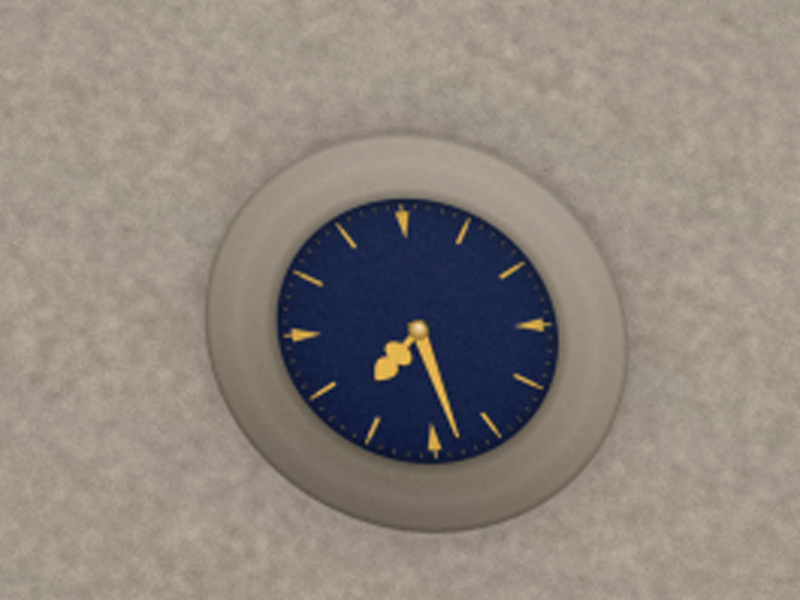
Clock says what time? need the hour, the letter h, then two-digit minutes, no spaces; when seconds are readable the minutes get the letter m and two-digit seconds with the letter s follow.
7h28
